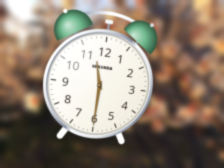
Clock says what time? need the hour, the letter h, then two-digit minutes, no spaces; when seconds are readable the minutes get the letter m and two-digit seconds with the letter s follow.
11h30
